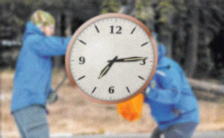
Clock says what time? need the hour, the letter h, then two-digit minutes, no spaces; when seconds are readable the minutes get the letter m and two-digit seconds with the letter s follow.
7h14
